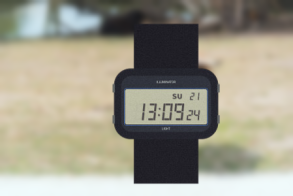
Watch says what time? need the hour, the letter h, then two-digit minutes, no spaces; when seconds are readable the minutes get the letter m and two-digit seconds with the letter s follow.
13h09m24s
